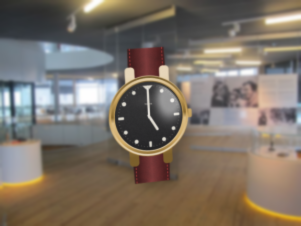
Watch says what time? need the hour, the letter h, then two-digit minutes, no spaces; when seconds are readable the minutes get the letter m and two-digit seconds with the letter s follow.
5h00
